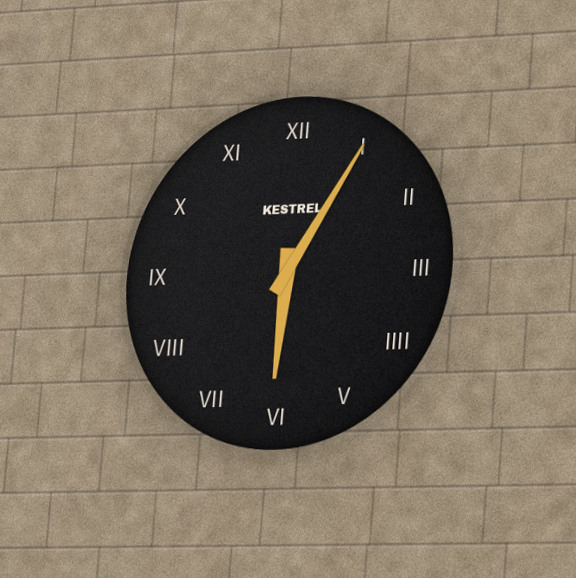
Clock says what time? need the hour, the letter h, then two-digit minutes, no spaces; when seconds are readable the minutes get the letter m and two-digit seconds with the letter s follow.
6h05
